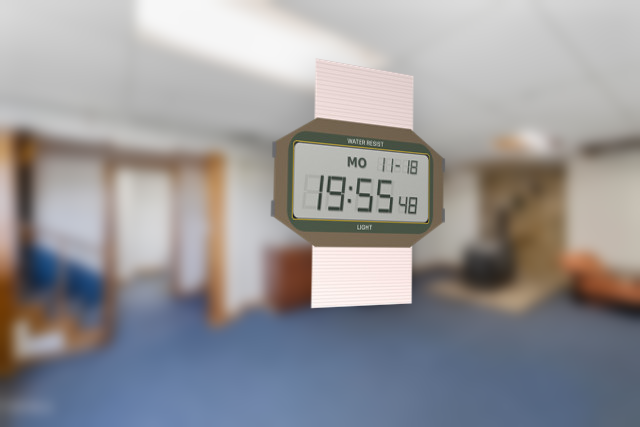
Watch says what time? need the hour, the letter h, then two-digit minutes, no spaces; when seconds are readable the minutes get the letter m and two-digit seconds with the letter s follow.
19h55m48s
